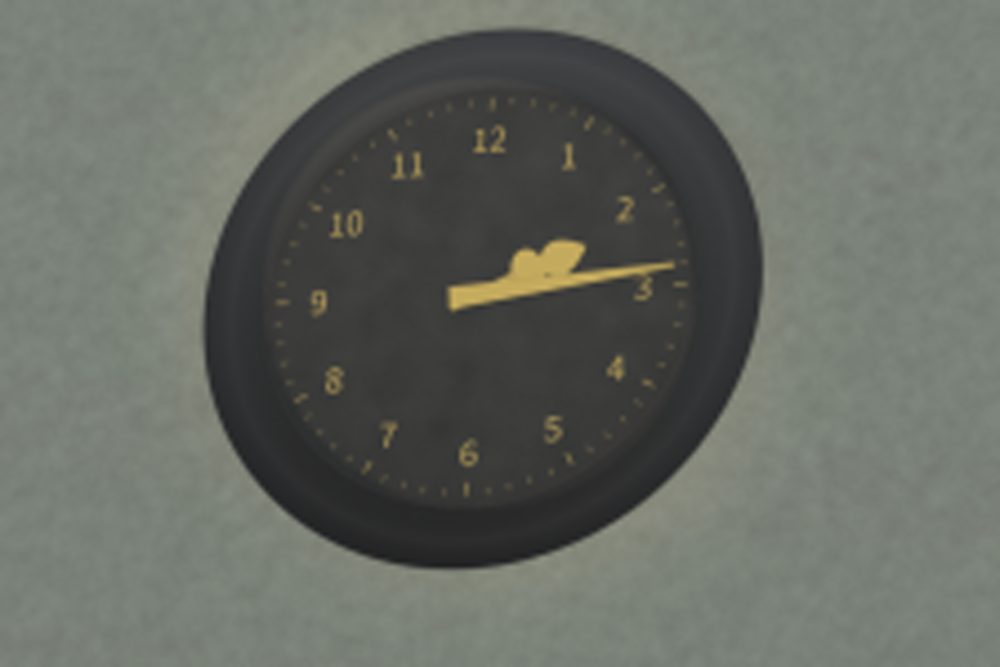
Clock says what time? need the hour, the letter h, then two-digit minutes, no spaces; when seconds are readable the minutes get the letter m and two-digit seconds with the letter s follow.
2h14
